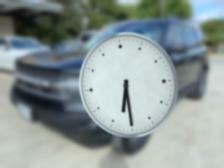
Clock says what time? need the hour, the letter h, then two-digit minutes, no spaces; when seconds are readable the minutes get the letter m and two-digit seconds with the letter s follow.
6h30
